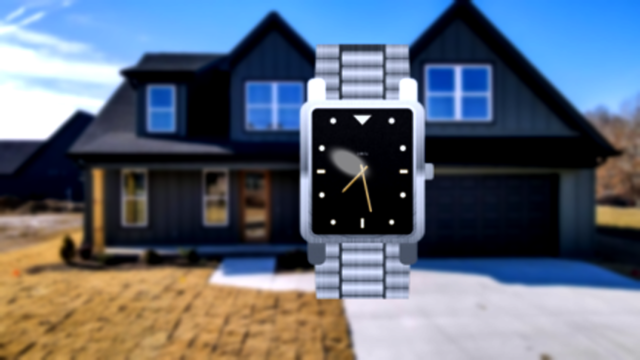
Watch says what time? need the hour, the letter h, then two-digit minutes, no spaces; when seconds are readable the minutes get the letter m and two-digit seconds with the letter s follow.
7h28
